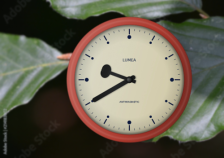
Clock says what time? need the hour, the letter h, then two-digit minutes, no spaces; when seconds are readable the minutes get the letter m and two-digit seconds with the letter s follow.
9h40
